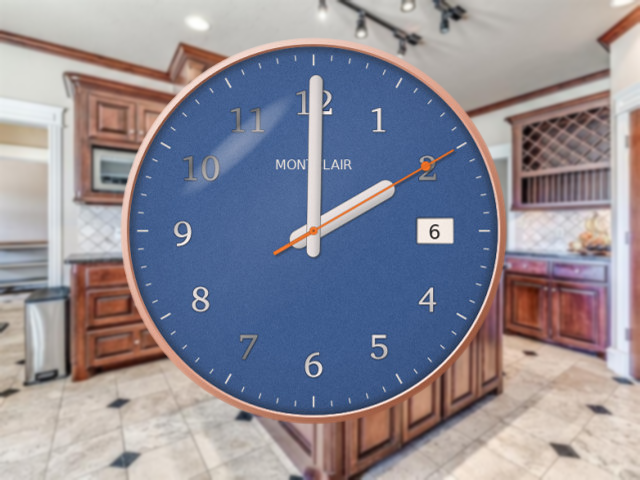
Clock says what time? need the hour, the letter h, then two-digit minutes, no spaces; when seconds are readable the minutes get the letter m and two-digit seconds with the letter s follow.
2h00m10s
